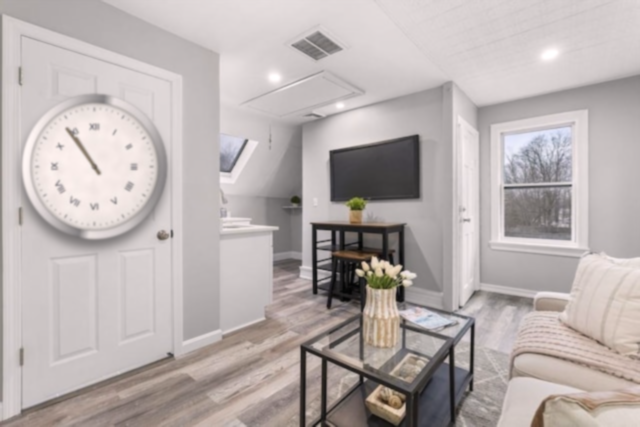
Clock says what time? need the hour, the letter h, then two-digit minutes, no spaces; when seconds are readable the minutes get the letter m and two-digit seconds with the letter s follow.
10h54
